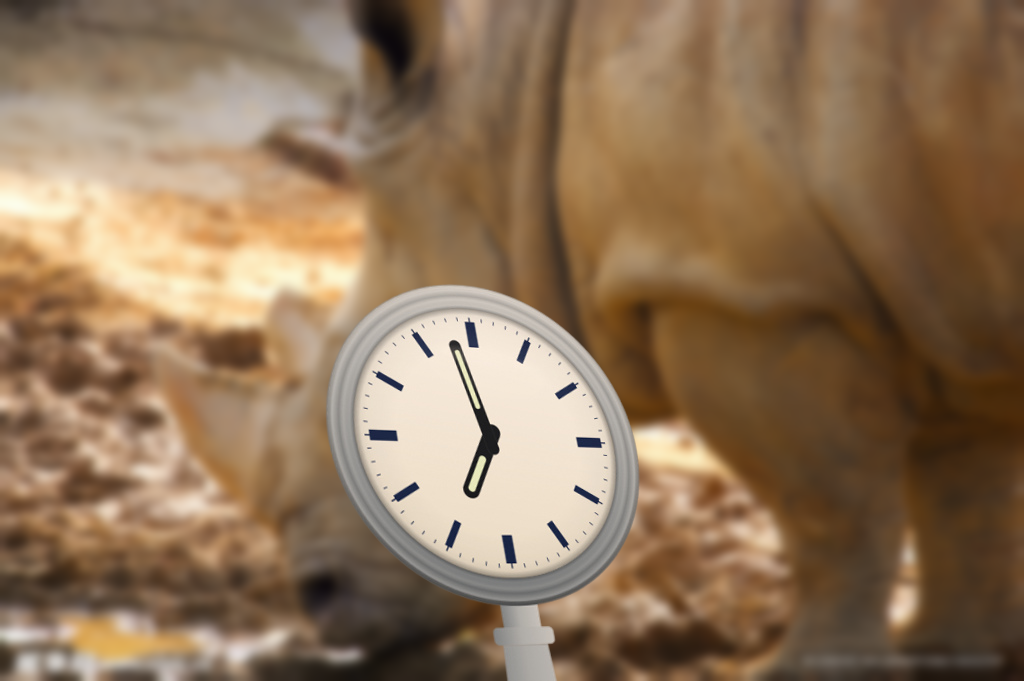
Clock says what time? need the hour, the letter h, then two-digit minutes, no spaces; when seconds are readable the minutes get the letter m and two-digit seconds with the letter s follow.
6h58
